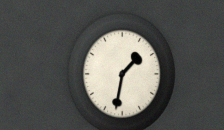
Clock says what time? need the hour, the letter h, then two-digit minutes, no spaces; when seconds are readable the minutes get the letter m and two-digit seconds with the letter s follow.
1h32
